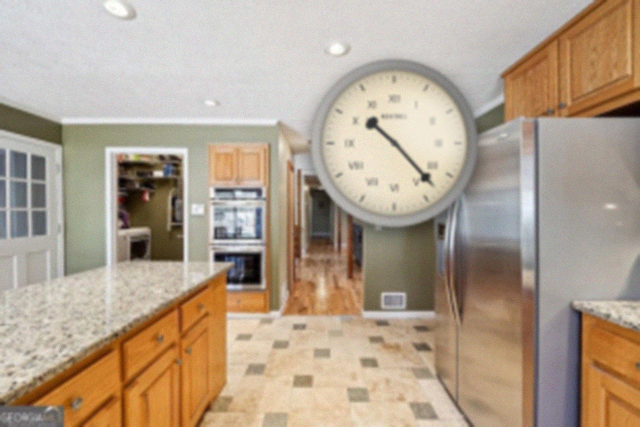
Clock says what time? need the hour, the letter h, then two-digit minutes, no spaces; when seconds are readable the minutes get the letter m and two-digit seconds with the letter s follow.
10h23
